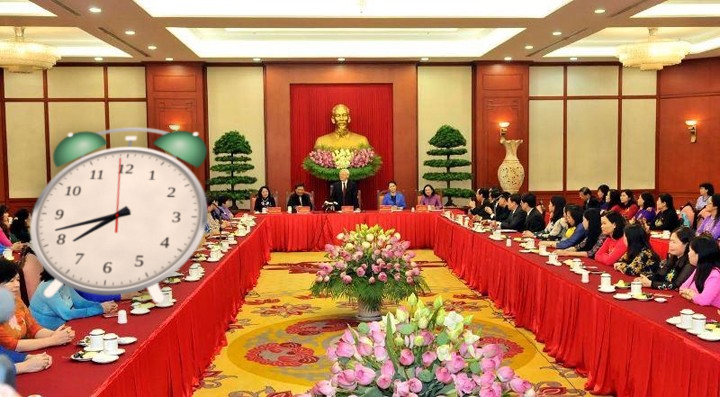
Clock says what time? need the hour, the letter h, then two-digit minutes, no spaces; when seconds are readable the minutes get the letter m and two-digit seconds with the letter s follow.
7h41m59s
